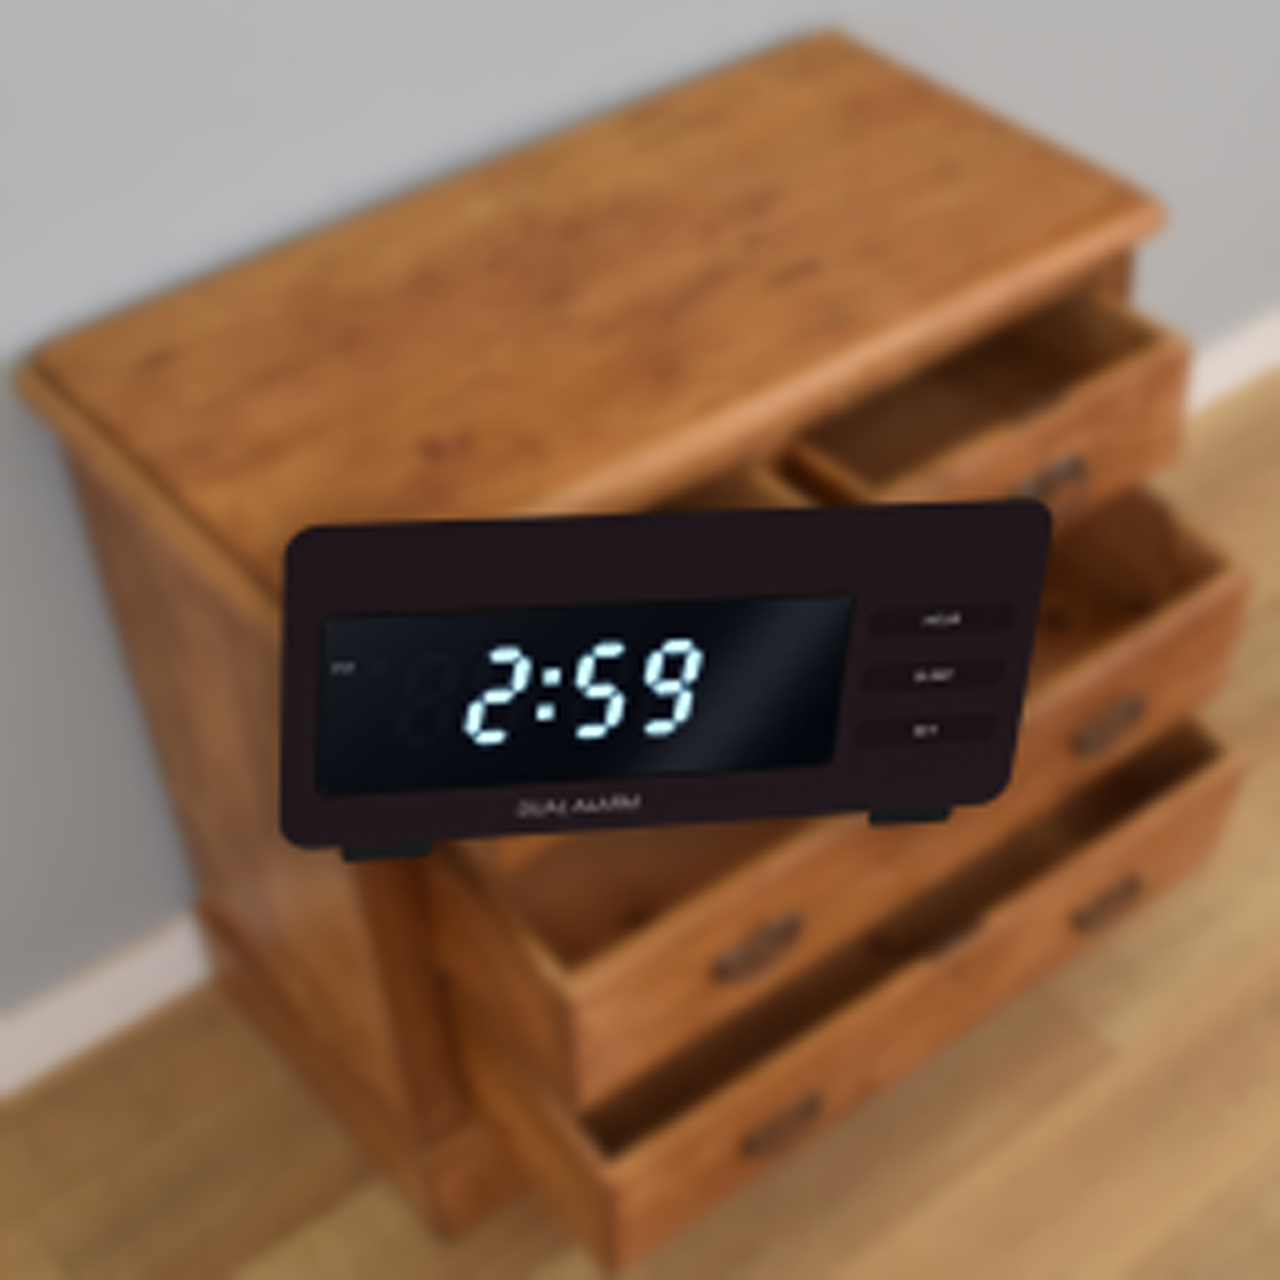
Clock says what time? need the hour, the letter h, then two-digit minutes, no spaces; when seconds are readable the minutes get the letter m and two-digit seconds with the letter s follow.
2h59
